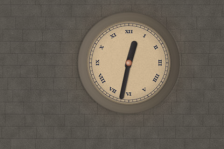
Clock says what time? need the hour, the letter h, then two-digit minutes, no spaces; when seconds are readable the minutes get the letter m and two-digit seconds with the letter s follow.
12h32
